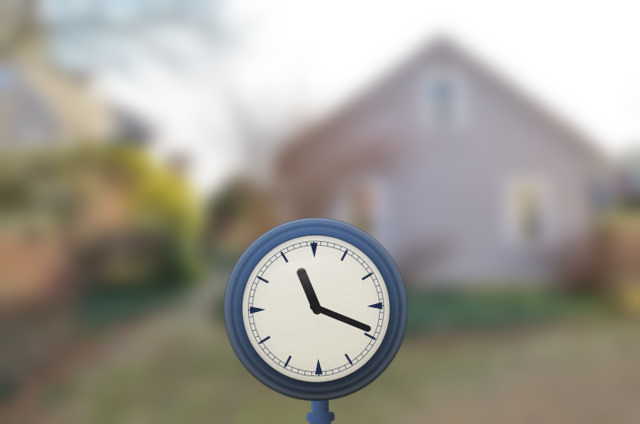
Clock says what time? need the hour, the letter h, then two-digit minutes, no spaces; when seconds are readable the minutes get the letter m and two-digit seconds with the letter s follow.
11h19
